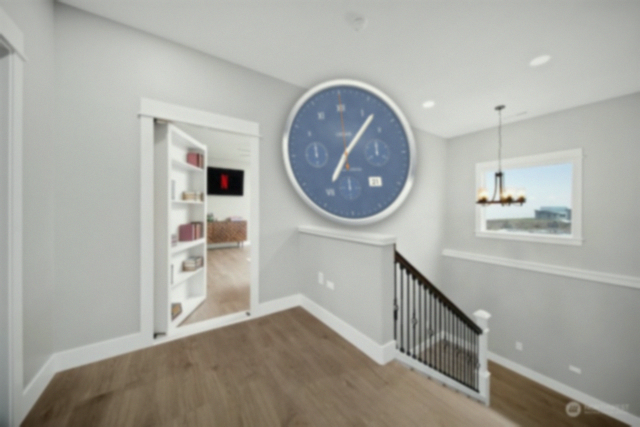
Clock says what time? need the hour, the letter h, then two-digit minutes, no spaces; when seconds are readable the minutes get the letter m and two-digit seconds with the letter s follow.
7h07
